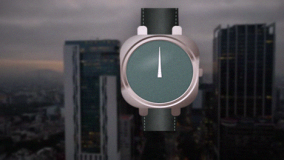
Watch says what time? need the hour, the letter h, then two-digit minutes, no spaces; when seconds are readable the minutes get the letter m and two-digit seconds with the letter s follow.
12h00
